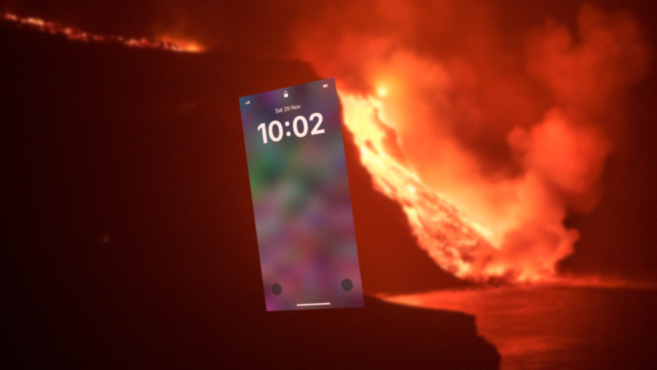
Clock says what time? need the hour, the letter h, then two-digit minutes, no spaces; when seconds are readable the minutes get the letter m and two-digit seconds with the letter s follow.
10h02
